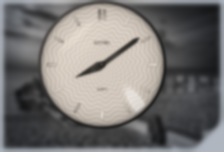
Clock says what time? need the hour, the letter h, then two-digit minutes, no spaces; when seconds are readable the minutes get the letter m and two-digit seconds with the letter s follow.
8h09
